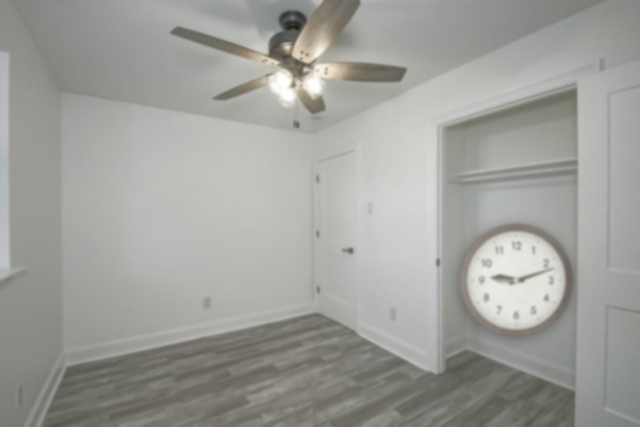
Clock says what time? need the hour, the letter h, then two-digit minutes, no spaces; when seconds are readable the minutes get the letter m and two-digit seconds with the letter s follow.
9h12
